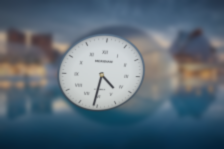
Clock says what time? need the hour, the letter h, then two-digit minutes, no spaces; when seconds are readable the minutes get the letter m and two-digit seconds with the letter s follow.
4h31
